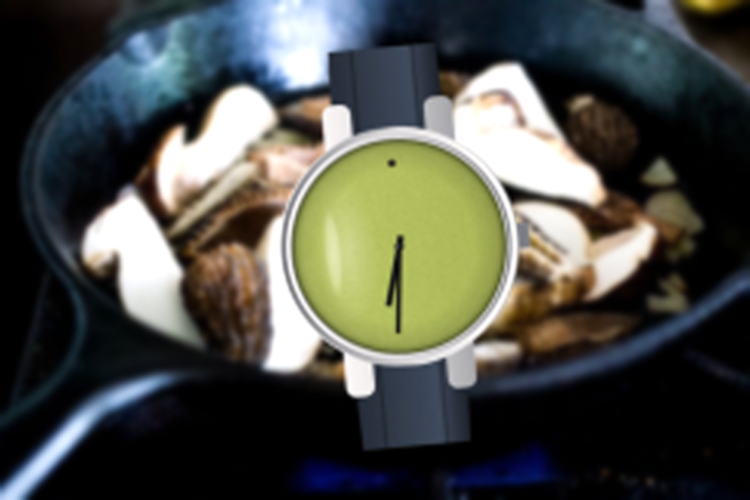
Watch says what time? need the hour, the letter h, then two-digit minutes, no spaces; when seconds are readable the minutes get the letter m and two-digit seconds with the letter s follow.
6h31
